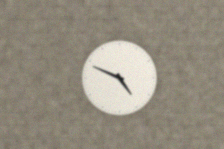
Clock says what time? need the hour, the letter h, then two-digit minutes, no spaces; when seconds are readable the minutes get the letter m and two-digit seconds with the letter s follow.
4h49
